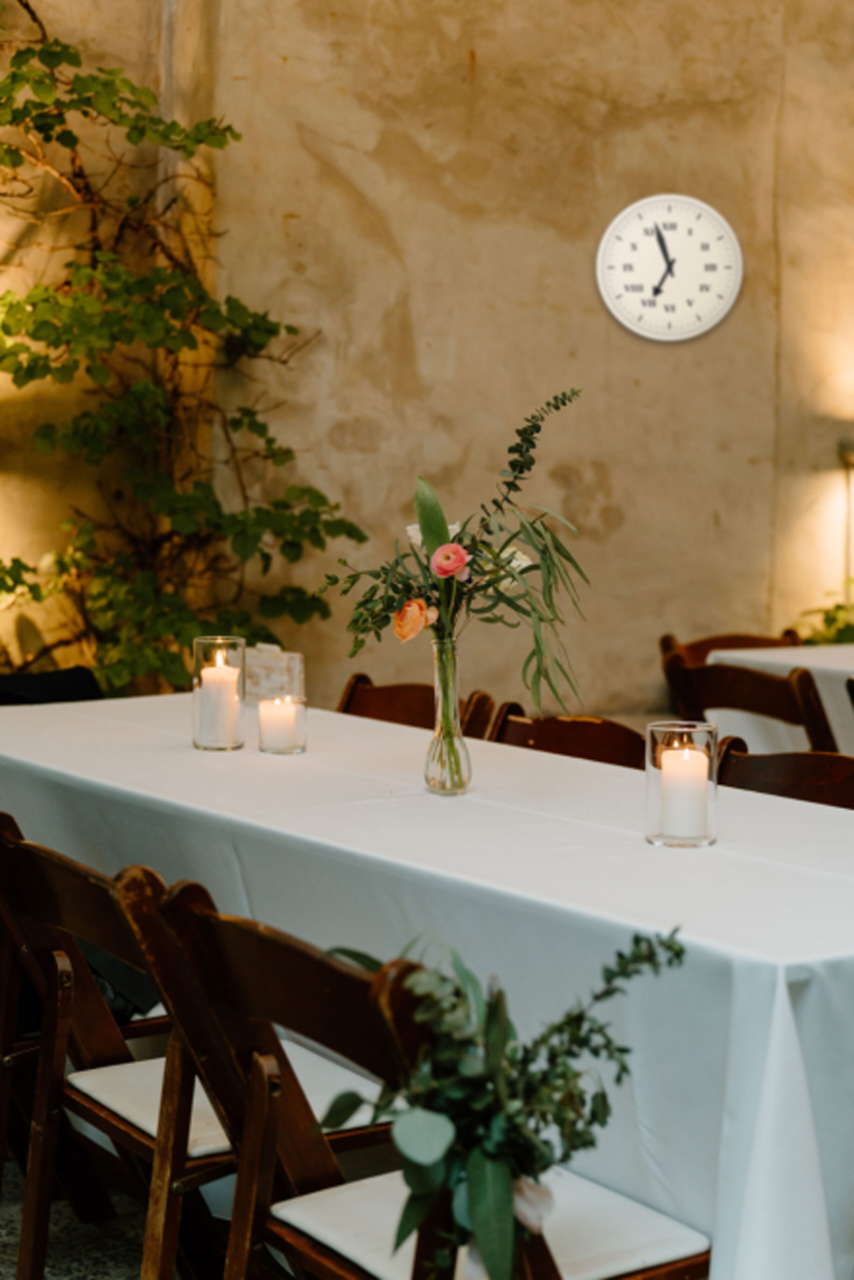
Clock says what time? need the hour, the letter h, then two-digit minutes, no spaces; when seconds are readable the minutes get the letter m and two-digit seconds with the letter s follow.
6h57
